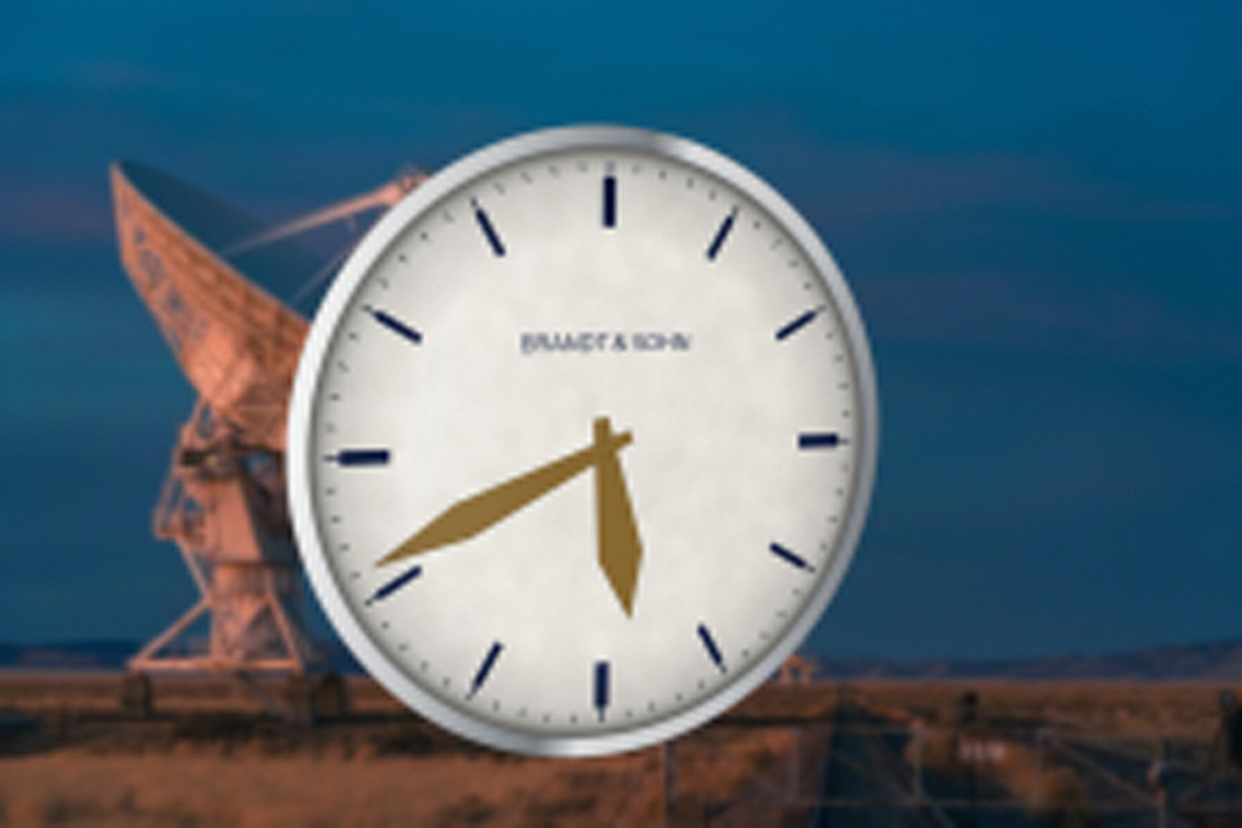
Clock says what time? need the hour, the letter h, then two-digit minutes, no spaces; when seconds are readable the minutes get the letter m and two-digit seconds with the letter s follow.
5h41
